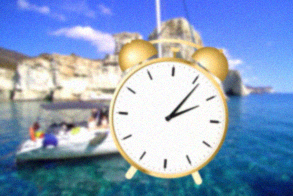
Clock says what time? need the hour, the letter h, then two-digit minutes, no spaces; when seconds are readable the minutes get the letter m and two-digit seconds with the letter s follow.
2h06
